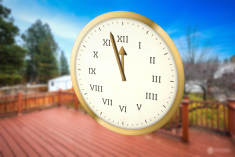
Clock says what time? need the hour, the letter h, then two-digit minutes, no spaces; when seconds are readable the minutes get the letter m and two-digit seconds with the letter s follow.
11h57
